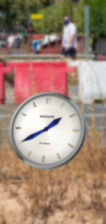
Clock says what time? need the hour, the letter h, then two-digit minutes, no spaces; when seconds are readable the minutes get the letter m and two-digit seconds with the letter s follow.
1h40
